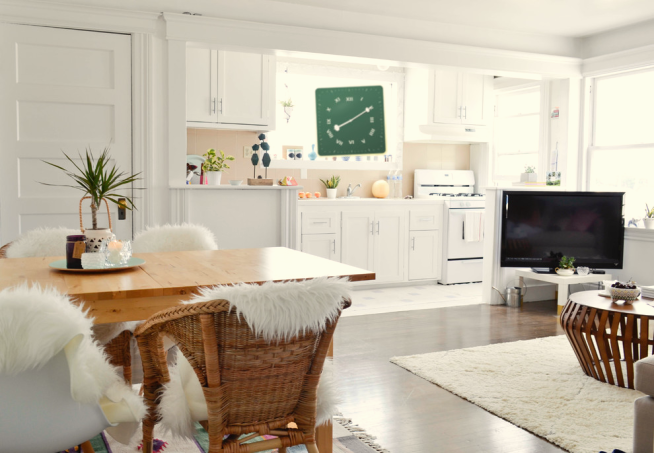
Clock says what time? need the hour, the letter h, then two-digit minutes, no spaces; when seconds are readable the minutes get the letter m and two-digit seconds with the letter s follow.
8h10
